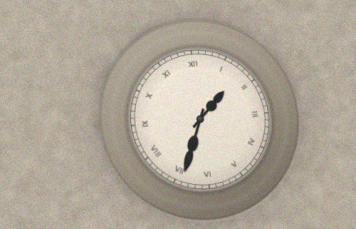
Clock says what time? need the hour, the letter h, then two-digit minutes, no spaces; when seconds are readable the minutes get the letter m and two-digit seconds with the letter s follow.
1h34
